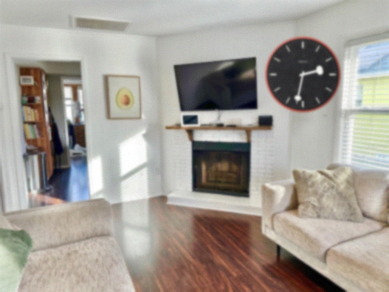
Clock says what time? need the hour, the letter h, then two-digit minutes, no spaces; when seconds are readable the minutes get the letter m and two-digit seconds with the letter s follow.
2h32
